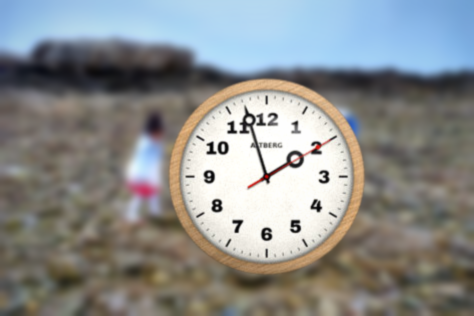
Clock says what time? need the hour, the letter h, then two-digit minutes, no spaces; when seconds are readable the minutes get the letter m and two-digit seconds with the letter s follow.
1h57m10s
